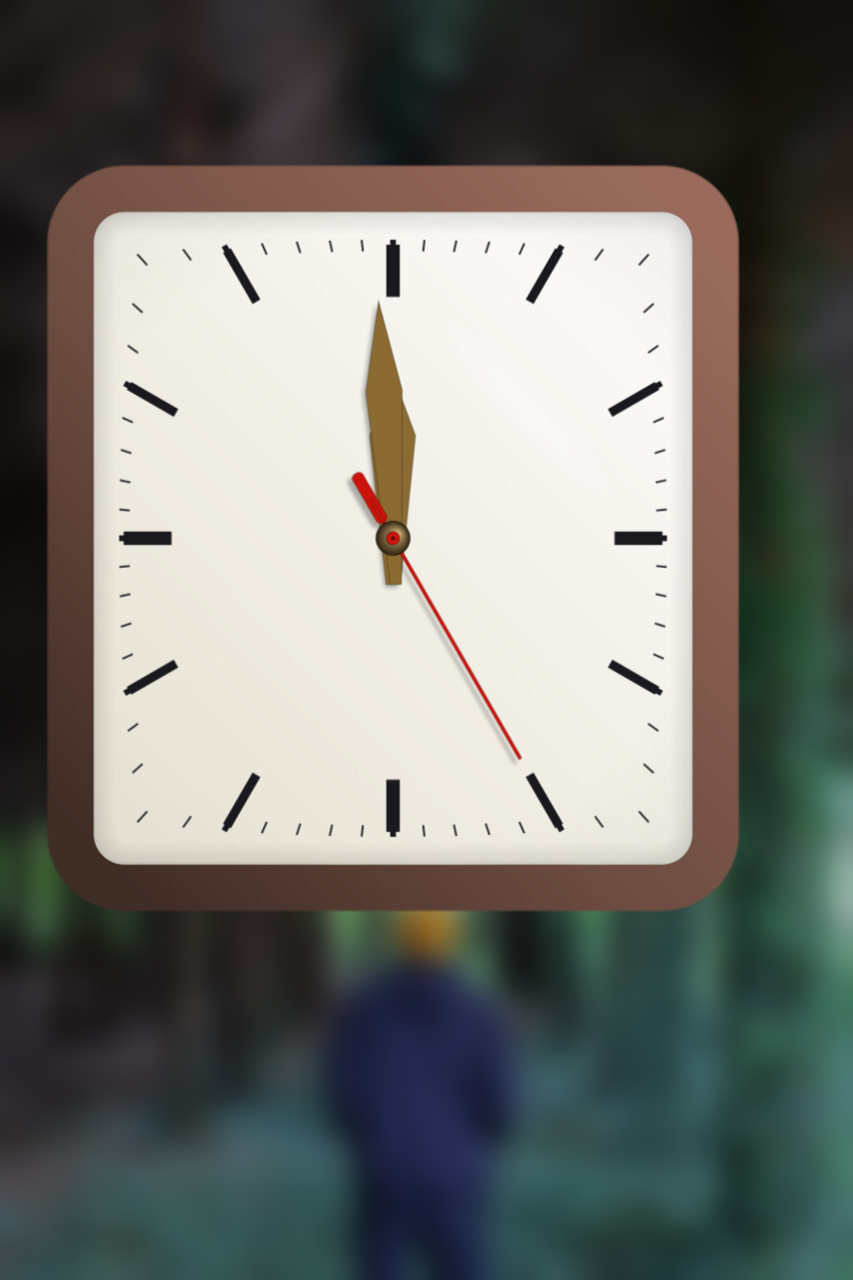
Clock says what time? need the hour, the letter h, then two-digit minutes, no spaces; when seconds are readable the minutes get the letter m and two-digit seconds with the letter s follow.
11h59m25s
